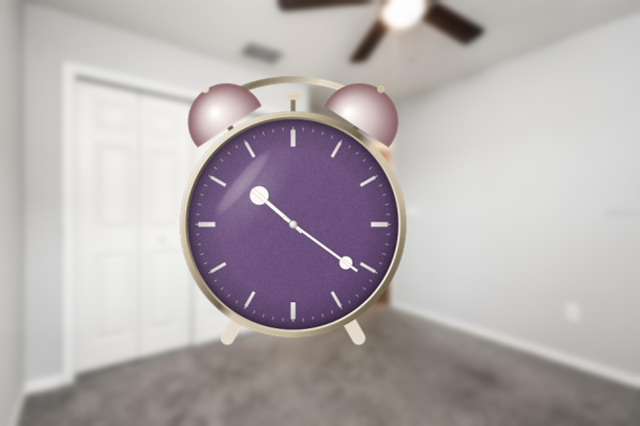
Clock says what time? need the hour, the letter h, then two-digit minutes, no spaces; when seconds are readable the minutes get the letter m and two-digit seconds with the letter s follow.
10h21
